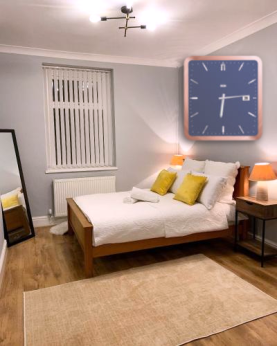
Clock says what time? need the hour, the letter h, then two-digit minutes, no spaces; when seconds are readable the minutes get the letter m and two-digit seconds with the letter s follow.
6h14
